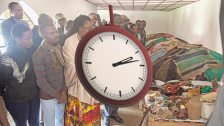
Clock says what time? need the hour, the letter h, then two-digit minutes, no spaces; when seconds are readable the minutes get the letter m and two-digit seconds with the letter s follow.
2h13
